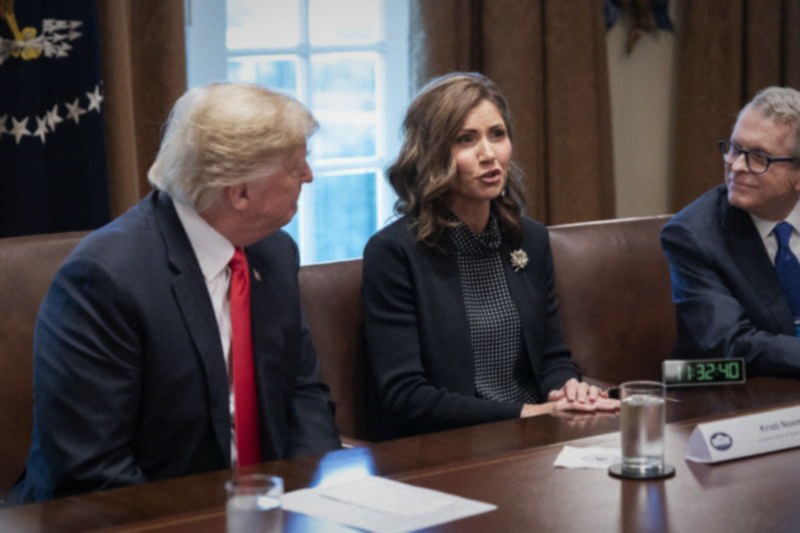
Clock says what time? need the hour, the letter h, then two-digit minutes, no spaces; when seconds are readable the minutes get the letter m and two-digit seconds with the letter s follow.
11h32m40s
